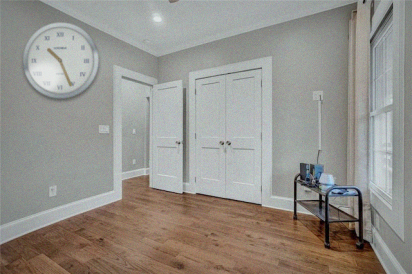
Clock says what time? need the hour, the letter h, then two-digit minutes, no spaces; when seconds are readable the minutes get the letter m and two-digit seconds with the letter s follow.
10h26
